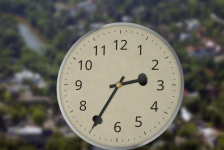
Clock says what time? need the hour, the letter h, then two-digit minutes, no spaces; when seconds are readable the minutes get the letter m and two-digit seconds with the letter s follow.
2h35
